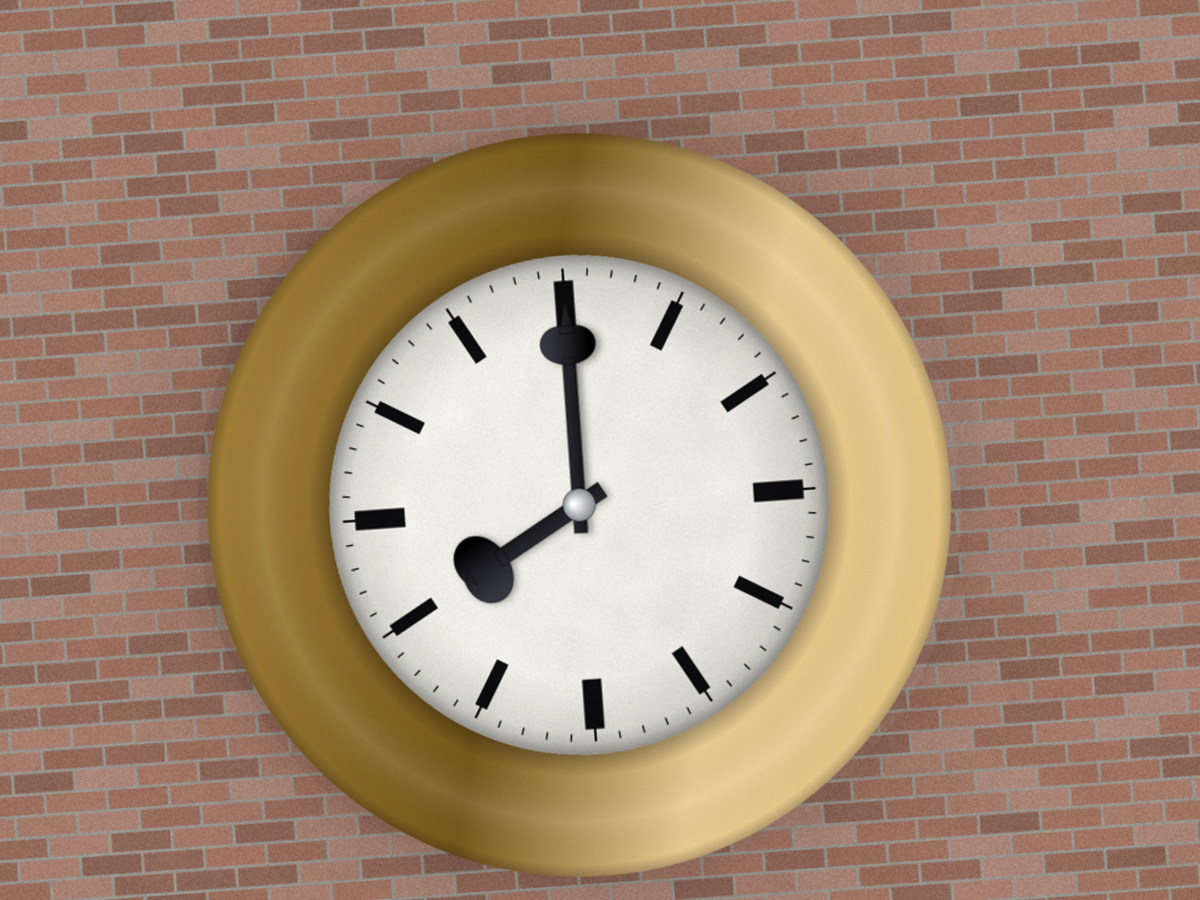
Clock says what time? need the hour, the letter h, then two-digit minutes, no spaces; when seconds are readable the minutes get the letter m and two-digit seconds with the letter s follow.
8h00
